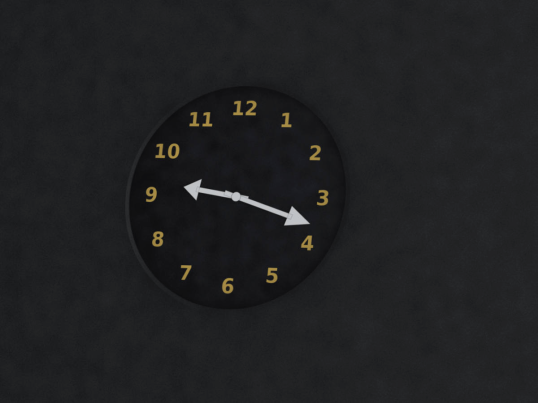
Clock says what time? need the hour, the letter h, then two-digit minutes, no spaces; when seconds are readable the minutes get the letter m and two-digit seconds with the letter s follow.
9h18
